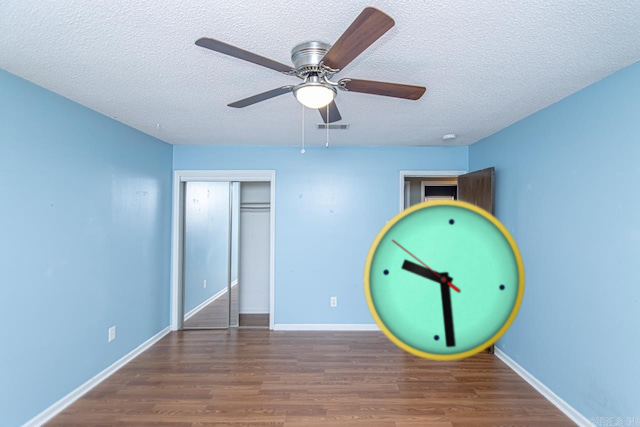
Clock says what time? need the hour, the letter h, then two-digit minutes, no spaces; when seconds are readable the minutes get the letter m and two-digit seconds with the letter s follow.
9h27m50s
